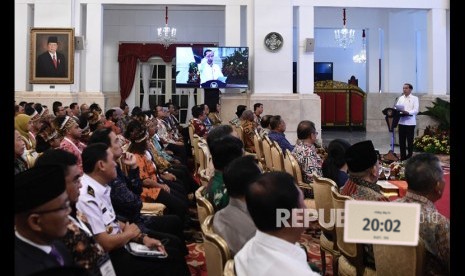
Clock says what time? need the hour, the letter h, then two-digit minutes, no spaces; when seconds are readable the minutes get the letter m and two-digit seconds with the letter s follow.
20h02
